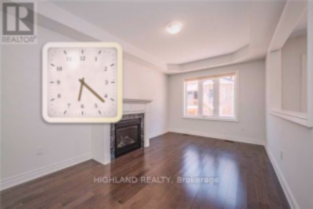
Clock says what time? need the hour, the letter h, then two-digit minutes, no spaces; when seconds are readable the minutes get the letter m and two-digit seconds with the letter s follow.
6h22
